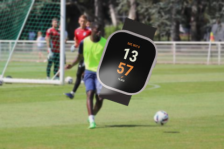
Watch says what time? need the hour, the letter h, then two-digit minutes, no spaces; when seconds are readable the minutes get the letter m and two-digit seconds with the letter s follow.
13h57
